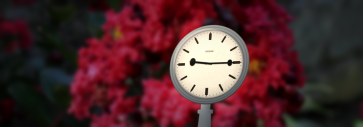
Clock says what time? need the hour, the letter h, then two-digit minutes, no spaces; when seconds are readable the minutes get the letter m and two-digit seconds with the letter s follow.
9h15
